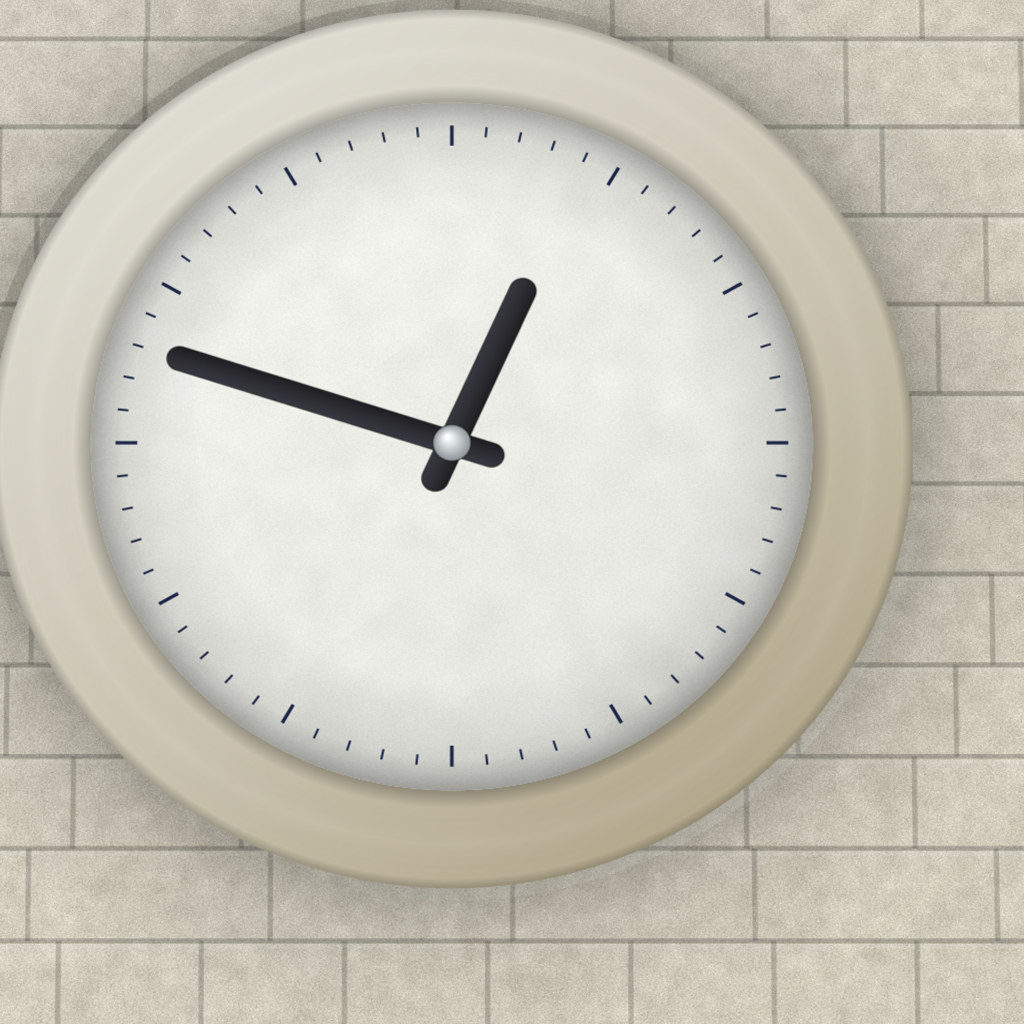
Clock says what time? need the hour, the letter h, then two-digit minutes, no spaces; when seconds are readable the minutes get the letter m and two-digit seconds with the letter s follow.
12h48
